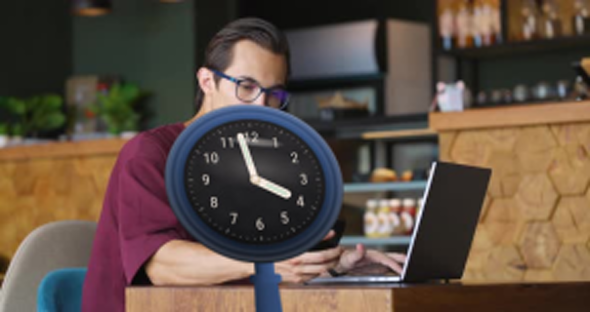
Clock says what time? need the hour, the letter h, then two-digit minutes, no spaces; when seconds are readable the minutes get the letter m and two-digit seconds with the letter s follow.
3h58
